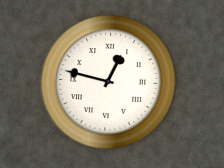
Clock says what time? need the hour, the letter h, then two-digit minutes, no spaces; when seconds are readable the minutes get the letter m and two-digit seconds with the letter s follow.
12h47
